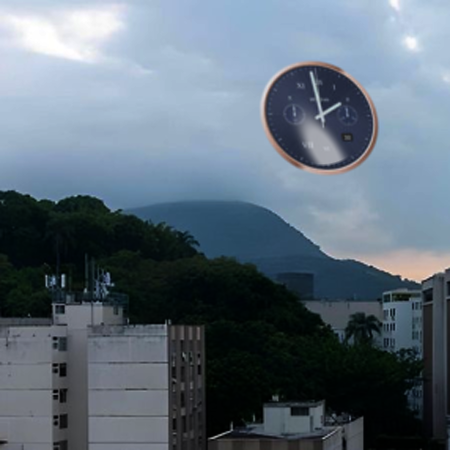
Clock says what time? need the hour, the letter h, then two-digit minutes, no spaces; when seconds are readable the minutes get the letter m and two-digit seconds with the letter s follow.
1h59
